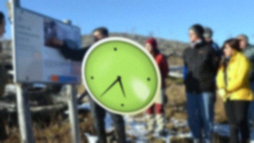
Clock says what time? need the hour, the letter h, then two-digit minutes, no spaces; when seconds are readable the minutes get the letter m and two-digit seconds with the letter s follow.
5h38
